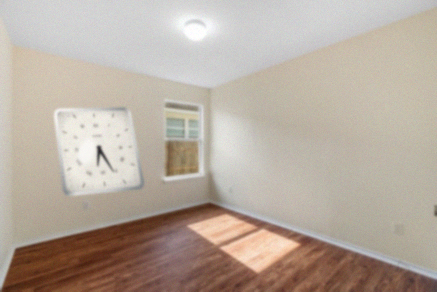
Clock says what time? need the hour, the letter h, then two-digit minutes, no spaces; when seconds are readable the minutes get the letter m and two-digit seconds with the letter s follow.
6h26
